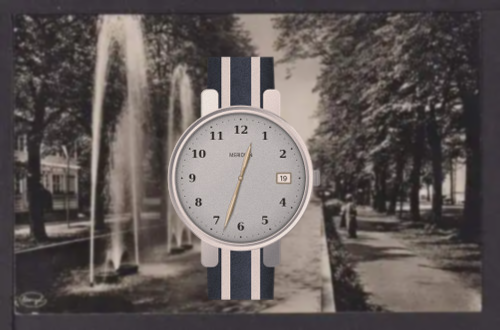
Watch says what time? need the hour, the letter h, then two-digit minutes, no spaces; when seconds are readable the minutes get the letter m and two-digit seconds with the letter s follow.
12h33
